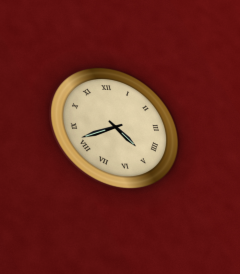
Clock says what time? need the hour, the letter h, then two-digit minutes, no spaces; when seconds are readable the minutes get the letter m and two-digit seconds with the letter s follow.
4h42
